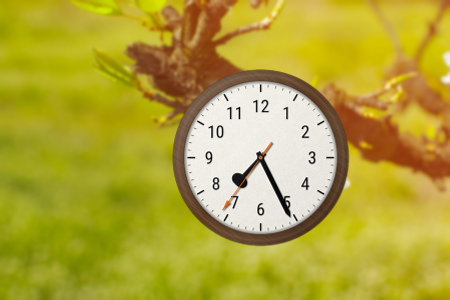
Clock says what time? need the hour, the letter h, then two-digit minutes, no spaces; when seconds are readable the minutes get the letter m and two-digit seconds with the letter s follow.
7h25m36s
